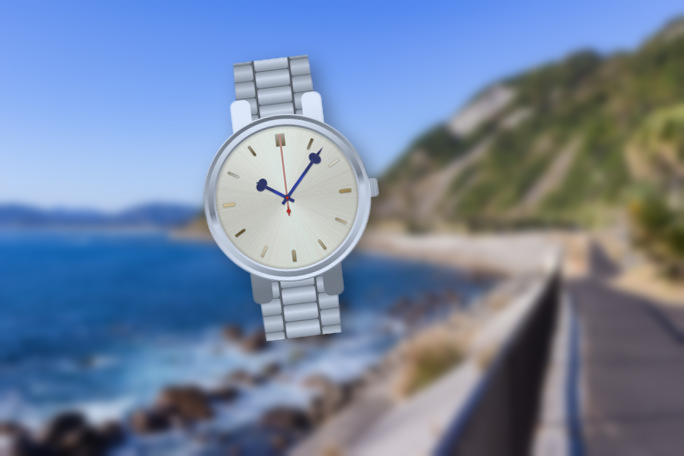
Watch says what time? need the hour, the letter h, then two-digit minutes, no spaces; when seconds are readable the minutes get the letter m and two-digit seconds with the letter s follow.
10h07m00s
